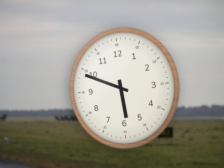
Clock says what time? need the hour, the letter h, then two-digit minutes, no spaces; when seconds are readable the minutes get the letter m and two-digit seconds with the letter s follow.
5h49
